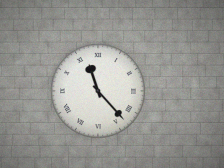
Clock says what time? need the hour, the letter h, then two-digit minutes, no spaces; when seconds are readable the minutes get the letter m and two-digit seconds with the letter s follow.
11h23
